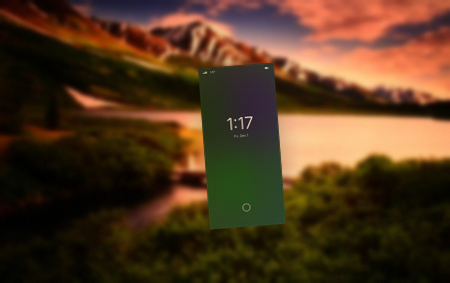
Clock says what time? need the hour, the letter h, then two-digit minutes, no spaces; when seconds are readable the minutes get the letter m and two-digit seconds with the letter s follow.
1h17
